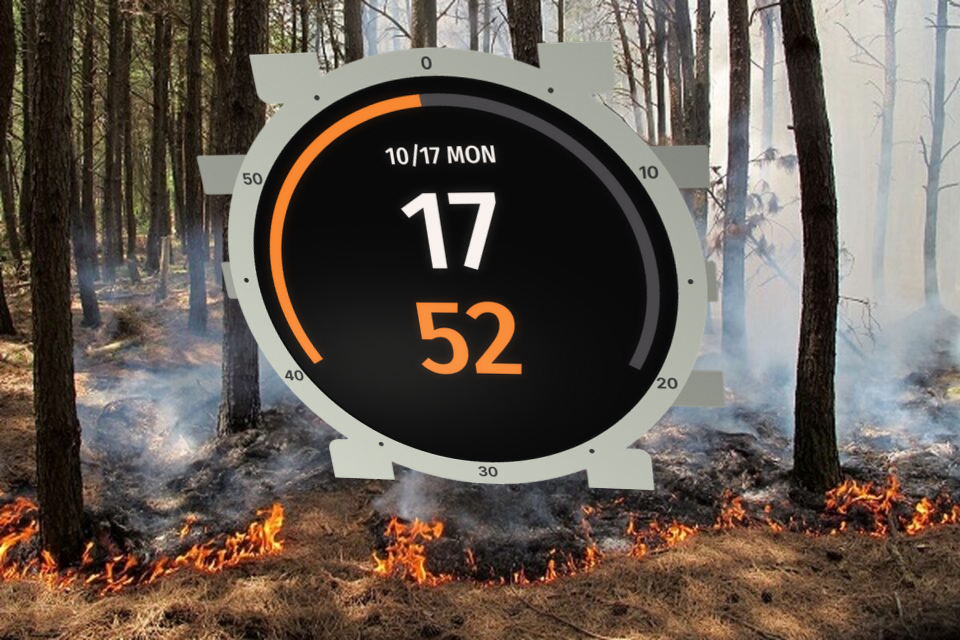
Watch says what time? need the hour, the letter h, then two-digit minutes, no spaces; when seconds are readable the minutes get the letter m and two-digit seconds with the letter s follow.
17h52
